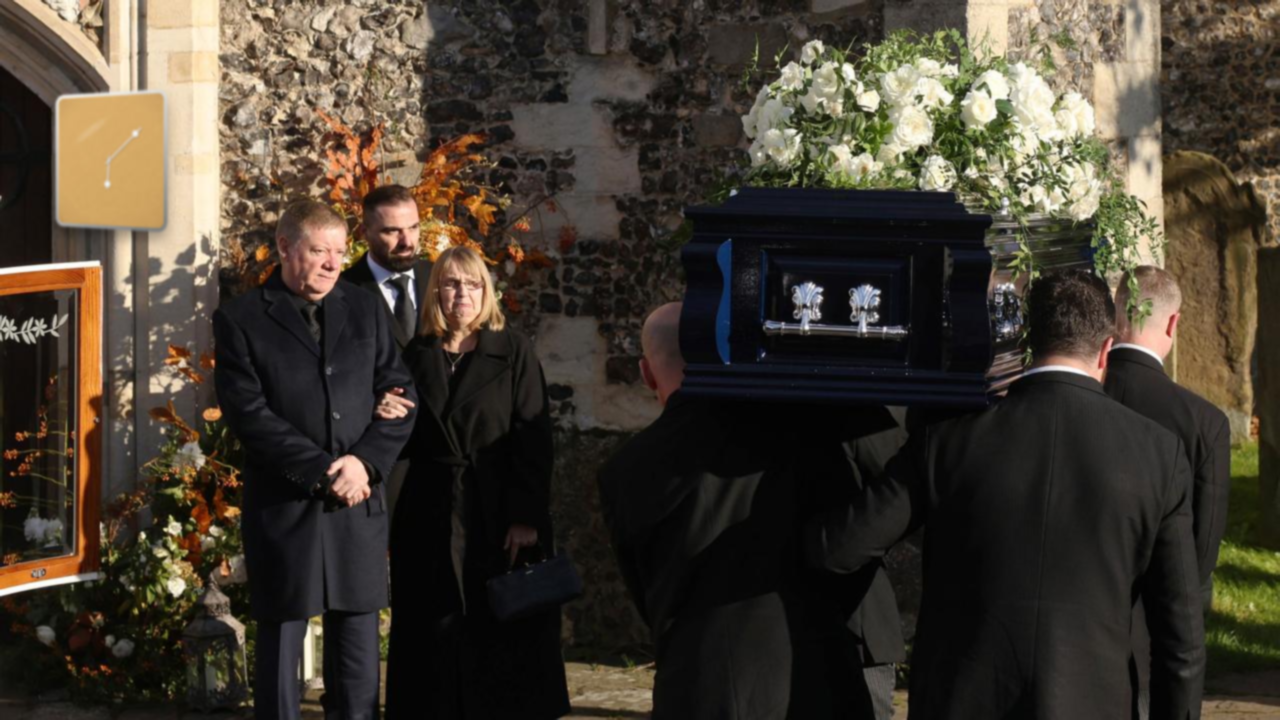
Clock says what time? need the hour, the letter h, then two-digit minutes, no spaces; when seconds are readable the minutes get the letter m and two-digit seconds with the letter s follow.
6h08
